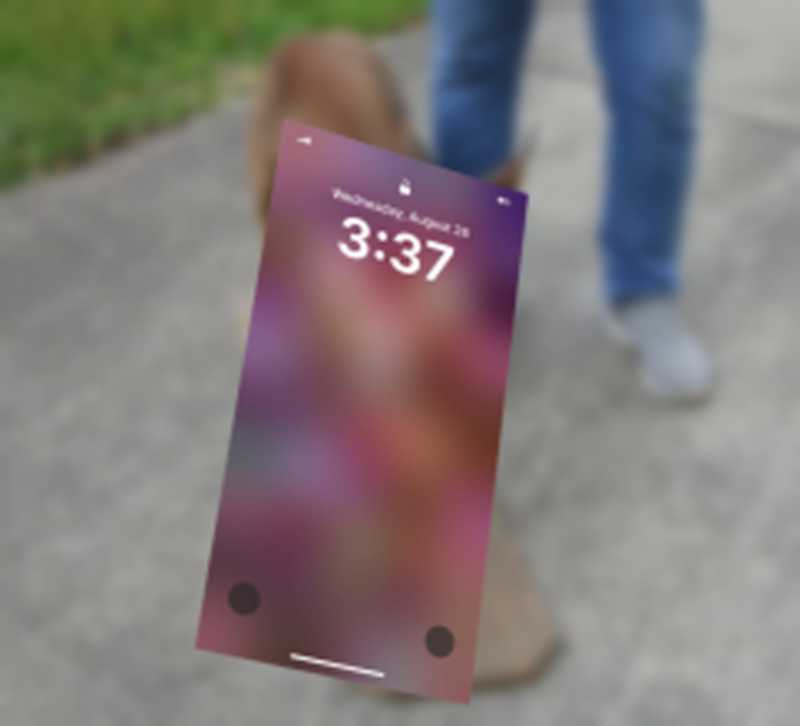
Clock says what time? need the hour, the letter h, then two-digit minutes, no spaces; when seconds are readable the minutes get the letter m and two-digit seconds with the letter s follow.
3h37
